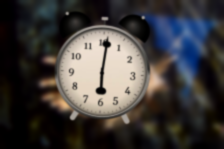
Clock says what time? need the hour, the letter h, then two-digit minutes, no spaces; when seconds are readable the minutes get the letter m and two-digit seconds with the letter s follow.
6h01
